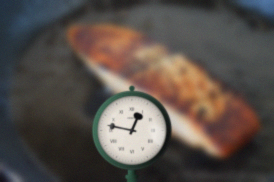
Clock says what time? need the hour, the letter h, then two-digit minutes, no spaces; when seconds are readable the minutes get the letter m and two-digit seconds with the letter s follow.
12h47
